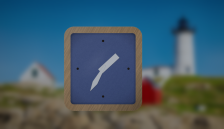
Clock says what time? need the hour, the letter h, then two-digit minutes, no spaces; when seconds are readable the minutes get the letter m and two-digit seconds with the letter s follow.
1h35
